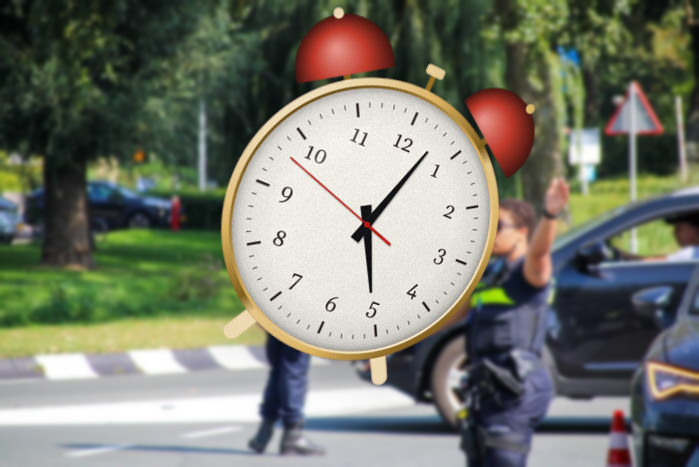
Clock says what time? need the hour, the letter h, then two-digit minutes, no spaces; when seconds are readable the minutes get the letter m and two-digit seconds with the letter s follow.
5h02m48s
